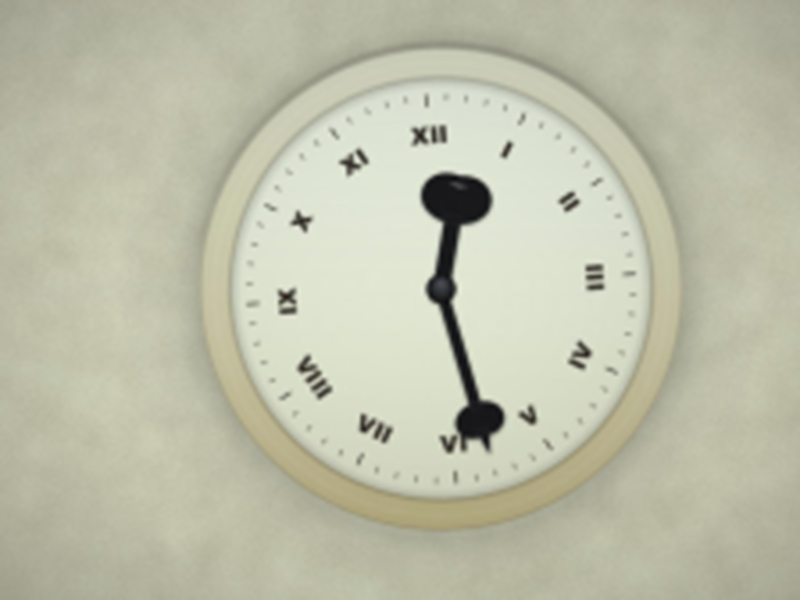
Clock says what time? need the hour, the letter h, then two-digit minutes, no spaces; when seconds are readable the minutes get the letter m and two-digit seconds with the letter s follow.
12h28
